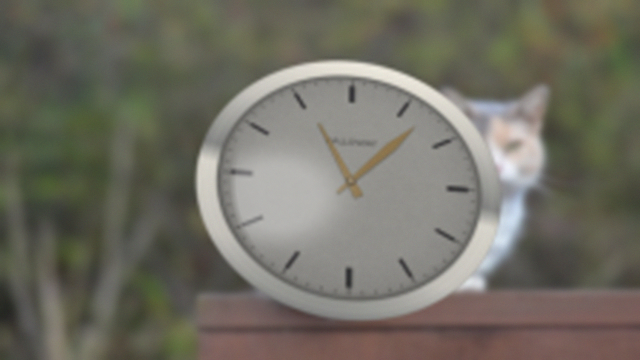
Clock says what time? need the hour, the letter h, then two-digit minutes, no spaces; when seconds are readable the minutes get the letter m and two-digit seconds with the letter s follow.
11h07
